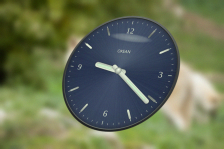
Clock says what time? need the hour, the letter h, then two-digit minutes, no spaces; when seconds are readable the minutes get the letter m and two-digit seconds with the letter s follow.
9h21
